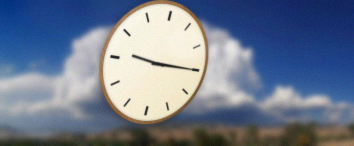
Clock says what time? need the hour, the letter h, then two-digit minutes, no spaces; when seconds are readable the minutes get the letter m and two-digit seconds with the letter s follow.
9h15
